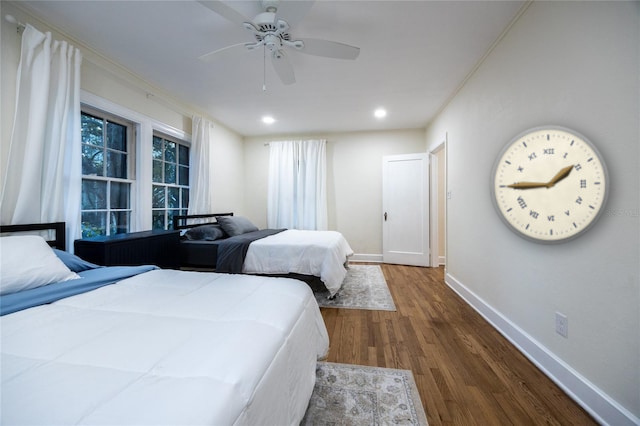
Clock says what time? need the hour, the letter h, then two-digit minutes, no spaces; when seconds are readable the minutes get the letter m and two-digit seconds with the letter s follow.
1h45
